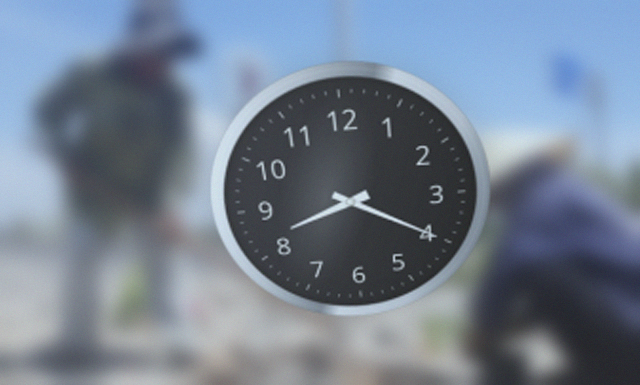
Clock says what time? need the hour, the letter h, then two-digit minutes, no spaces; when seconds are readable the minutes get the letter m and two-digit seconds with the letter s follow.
8h20
